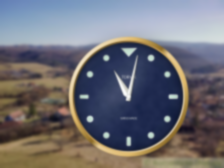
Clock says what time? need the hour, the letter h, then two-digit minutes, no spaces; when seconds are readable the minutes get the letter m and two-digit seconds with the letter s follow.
11h02
